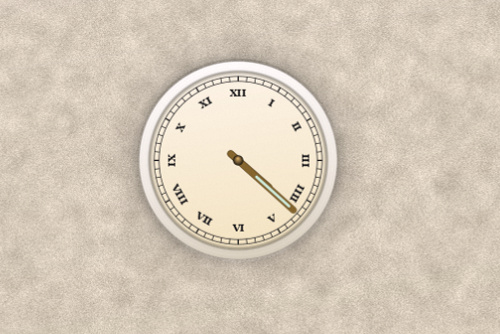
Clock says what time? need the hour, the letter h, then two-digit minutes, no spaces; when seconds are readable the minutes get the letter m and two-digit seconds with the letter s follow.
4h22
